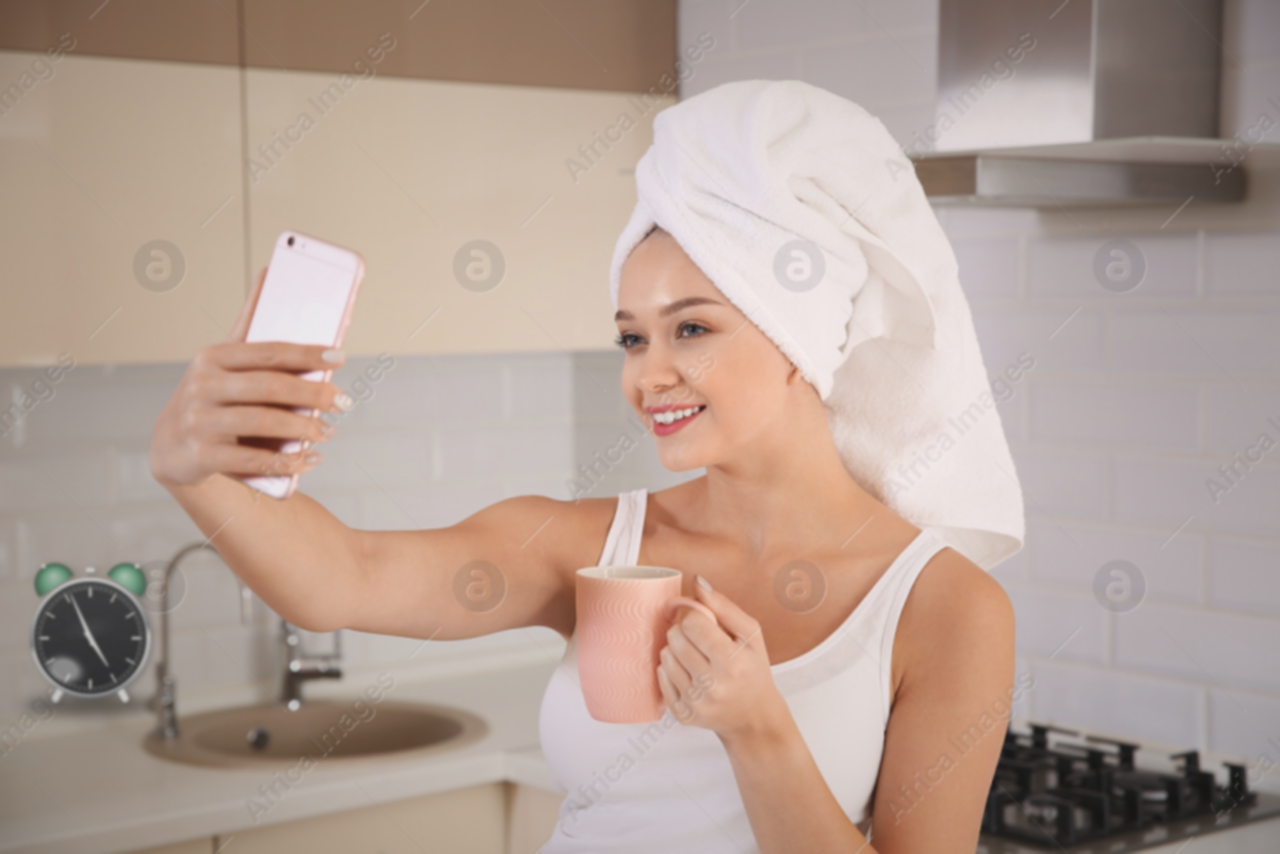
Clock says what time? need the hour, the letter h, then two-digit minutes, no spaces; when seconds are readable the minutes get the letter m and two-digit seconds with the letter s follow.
4h56
